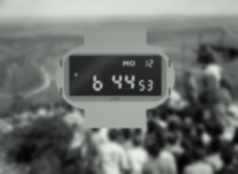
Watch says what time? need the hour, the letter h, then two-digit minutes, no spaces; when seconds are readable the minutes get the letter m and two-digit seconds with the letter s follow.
6h44m53s
